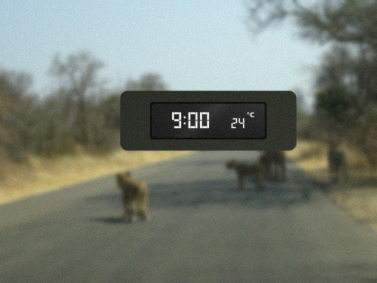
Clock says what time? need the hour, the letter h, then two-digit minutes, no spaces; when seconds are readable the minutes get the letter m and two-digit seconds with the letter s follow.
9h00
